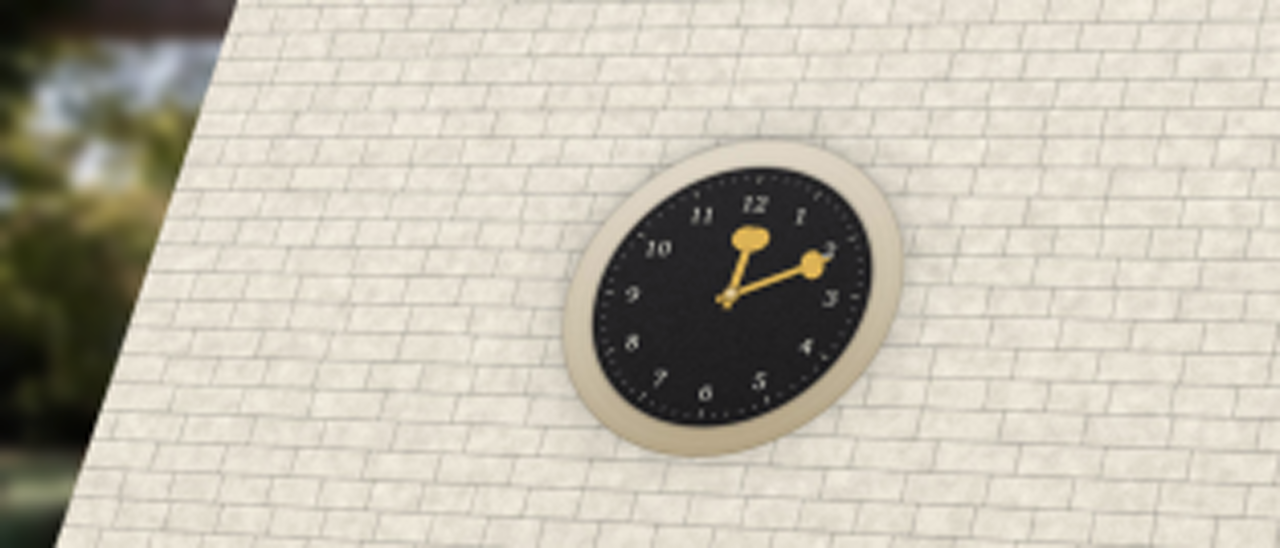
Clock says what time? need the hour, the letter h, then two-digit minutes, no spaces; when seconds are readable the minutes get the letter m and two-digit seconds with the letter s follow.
12h11
